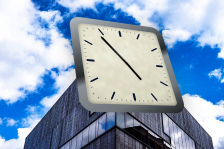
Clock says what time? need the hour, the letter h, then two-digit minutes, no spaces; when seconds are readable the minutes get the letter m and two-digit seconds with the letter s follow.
4h54
